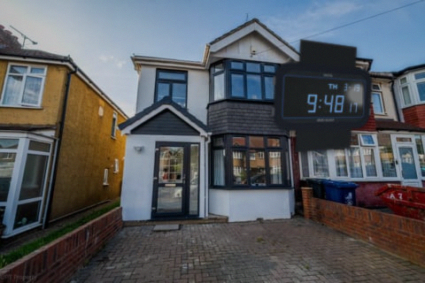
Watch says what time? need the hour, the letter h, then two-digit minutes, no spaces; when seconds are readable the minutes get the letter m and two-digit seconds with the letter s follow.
9h48m17s
